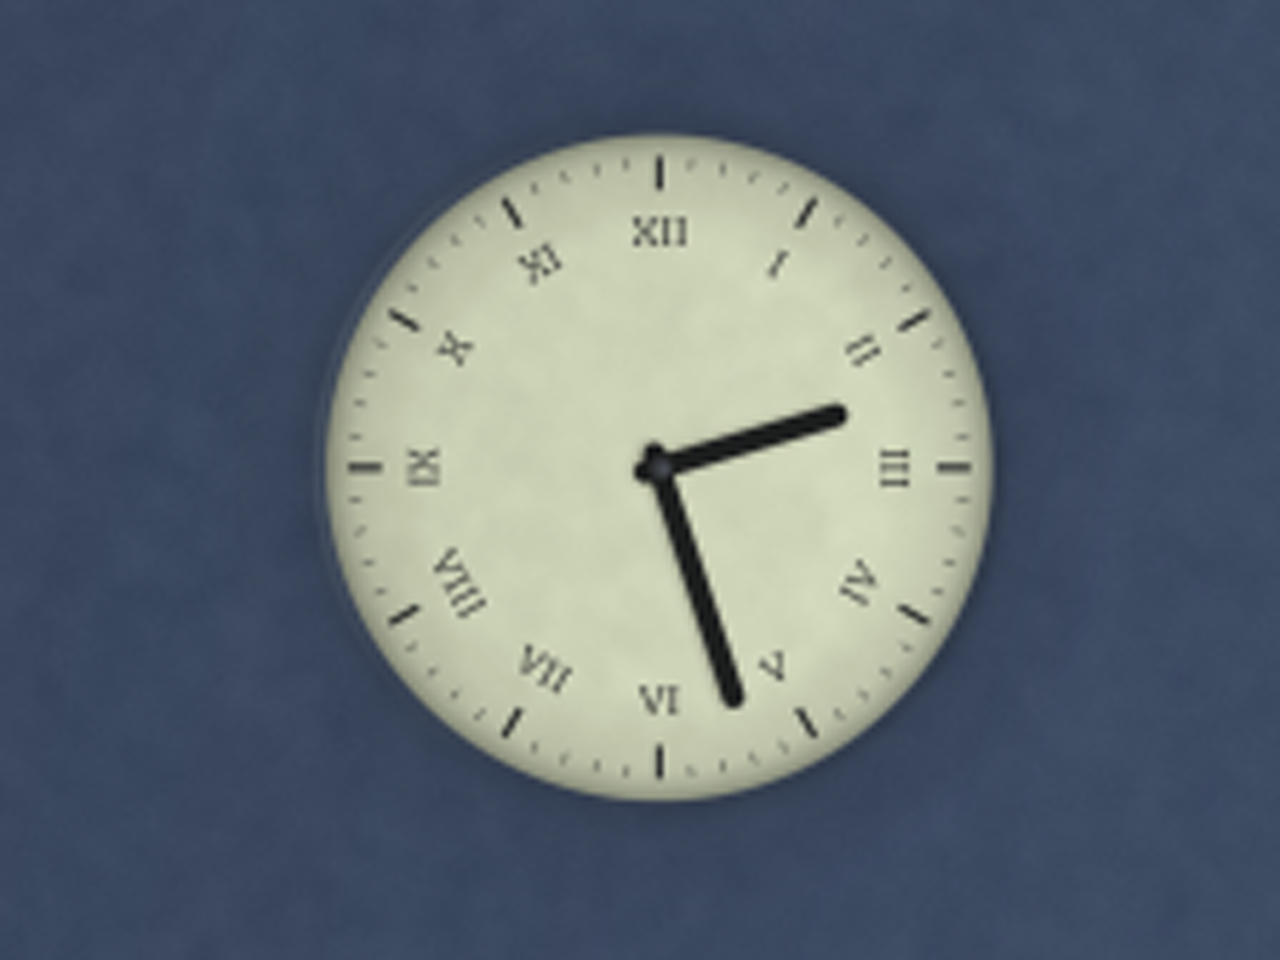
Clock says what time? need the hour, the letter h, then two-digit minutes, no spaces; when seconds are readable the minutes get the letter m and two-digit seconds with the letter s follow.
2h27
